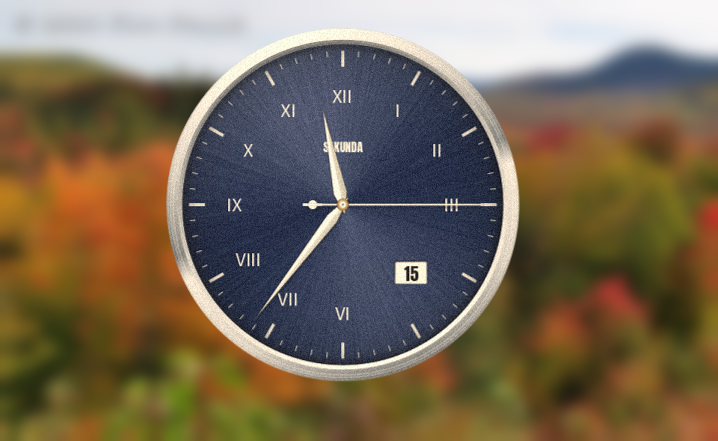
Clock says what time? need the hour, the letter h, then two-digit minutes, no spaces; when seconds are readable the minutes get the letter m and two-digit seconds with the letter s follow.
11h36m15s
